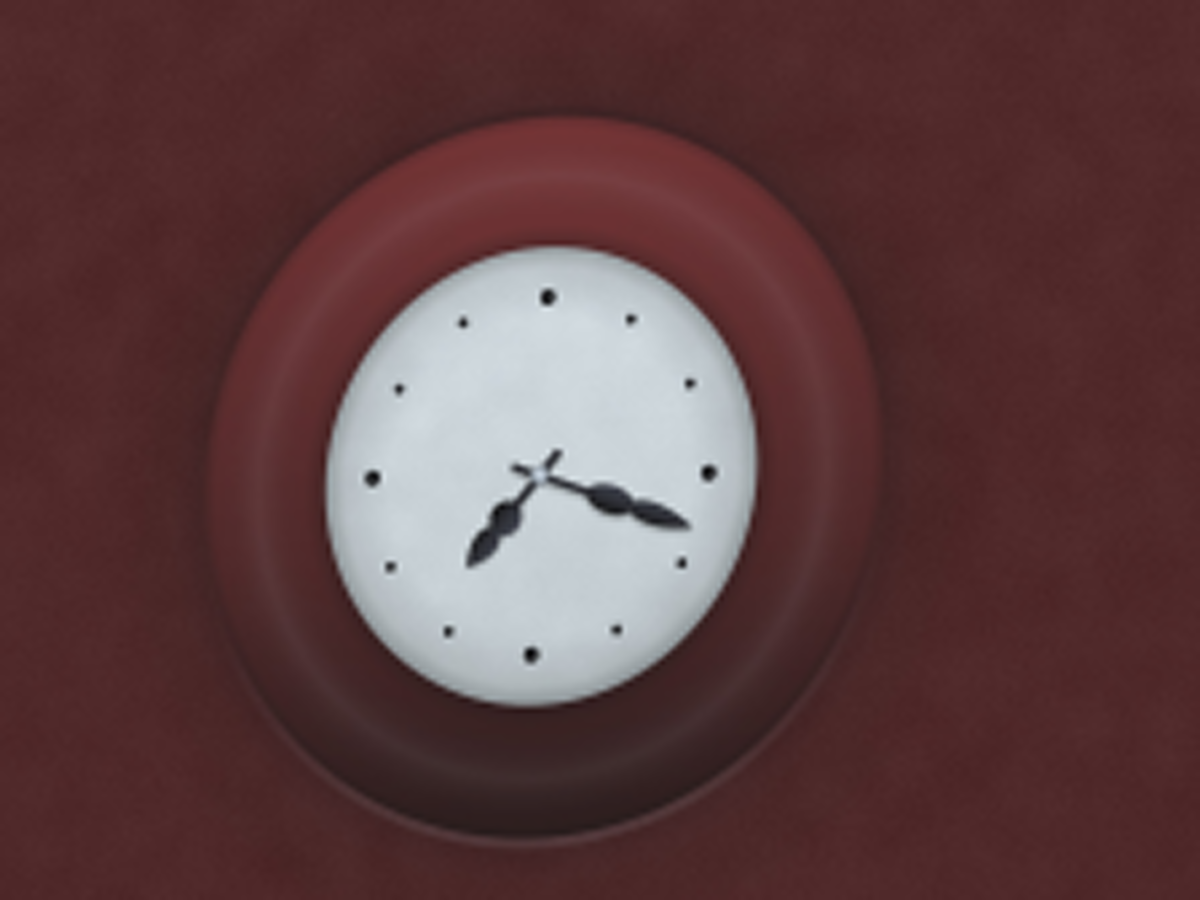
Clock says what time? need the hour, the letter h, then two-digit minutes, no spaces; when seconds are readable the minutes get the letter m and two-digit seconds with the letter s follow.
7h18
